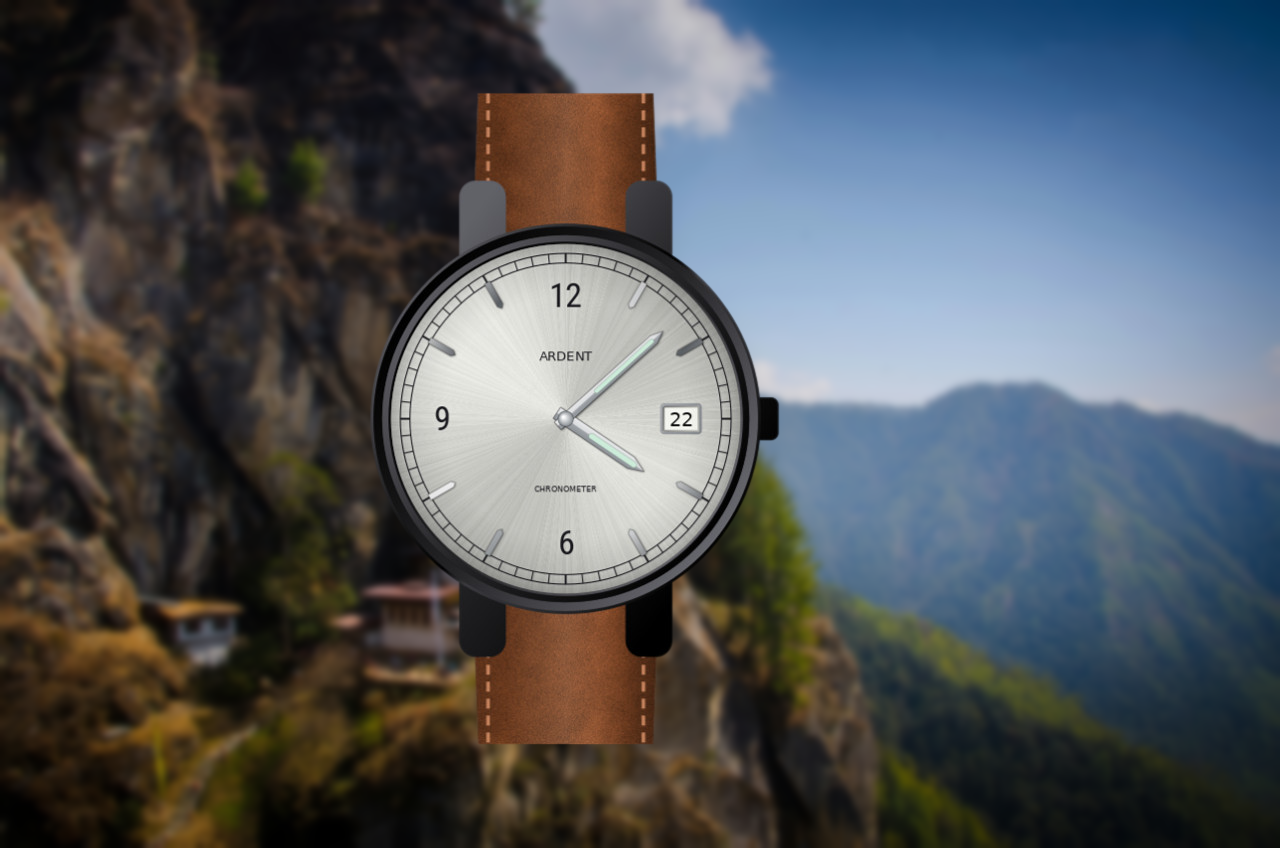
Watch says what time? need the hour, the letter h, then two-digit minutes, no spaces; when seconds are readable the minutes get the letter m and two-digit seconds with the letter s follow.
4h08
